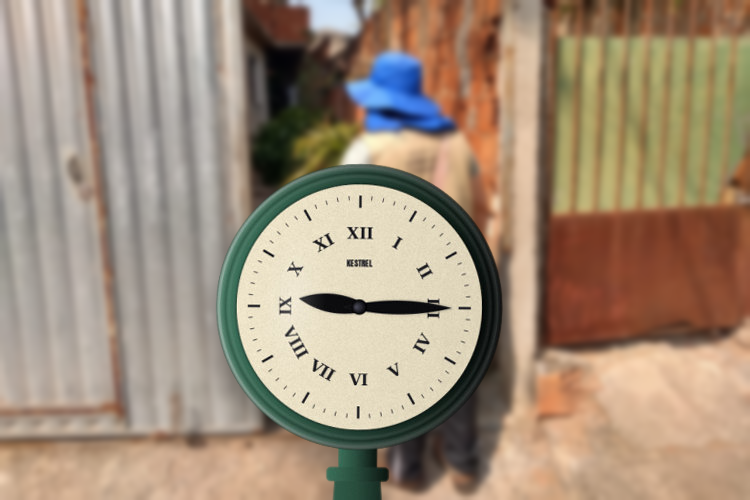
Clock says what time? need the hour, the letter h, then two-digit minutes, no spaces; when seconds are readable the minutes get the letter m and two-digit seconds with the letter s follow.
9h15
